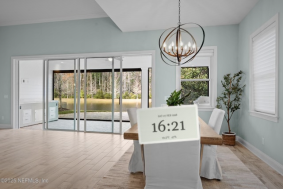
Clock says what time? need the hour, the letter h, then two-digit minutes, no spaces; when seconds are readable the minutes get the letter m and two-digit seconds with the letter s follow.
16h21
